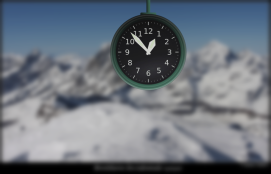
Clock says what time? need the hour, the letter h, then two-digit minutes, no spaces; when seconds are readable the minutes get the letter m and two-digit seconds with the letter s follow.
12h53
